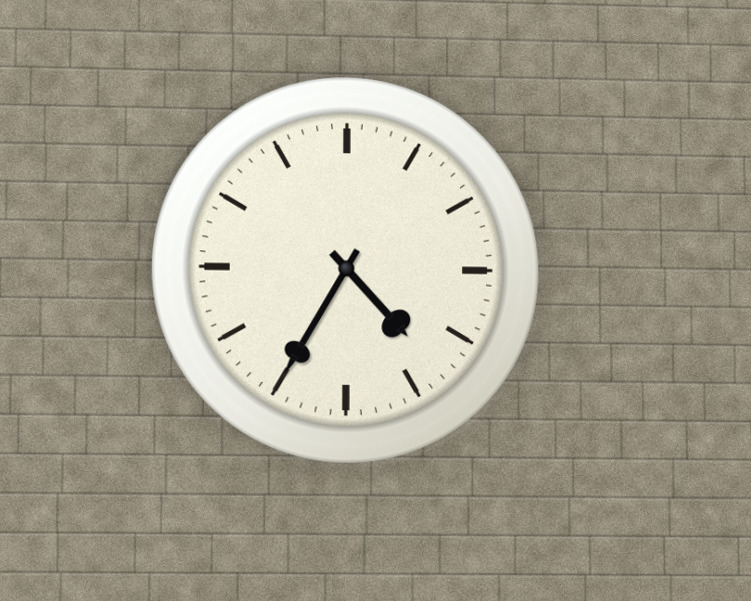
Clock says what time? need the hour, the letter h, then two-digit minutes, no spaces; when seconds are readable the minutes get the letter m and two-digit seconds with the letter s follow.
4h35
